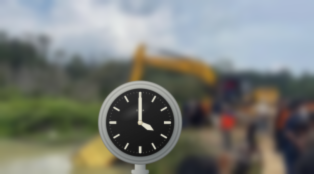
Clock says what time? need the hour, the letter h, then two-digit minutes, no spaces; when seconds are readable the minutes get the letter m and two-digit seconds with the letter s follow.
4h00
